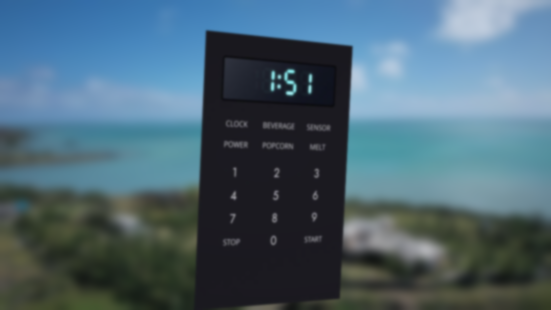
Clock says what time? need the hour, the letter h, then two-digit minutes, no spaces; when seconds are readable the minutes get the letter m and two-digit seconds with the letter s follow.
1h51
